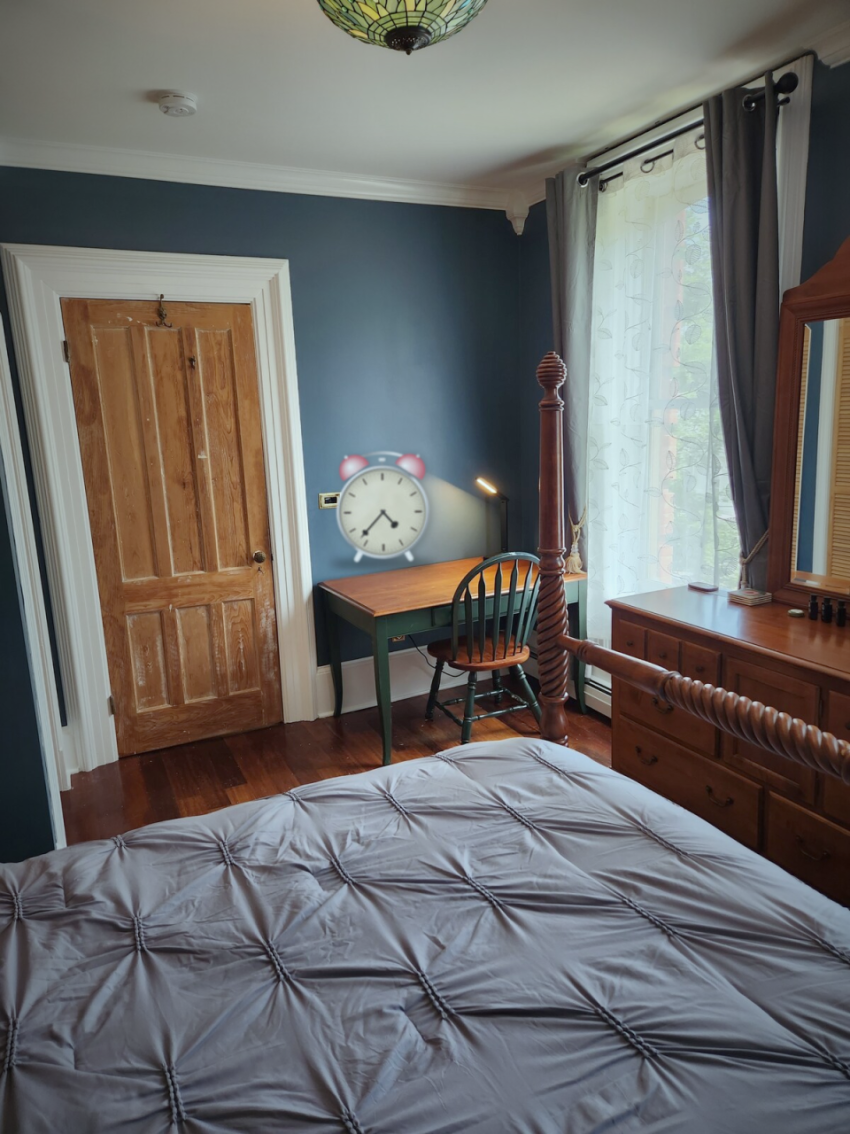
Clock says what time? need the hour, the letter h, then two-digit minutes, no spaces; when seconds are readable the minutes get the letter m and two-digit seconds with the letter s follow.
4h37
